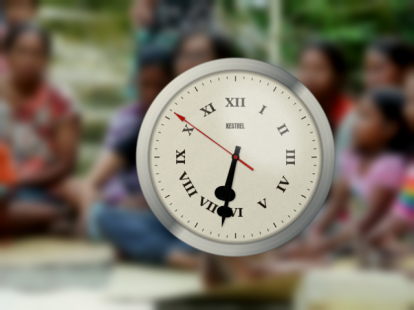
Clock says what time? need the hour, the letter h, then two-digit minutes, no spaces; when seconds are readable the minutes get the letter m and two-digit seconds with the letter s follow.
6h31m51s
